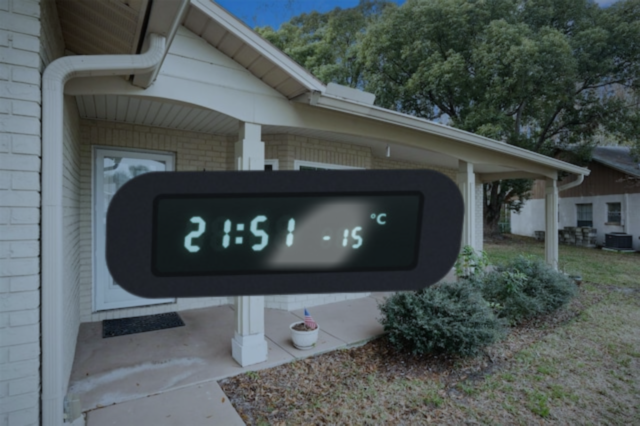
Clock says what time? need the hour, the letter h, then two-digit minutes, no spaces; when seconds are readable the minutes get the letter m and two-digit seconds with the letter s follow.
21h51
